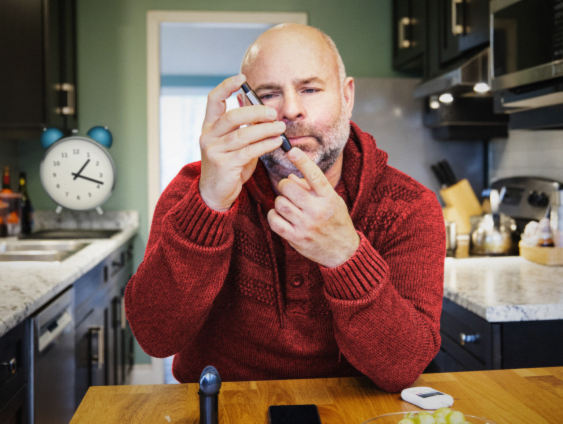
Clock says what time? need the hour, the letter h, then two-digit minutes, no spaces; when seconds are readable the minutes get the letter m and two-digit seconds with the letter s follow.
1h18
